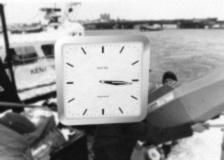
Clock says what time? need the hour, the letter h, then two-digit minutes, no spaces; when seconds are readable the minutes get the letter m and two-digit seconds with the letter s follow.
3h16
